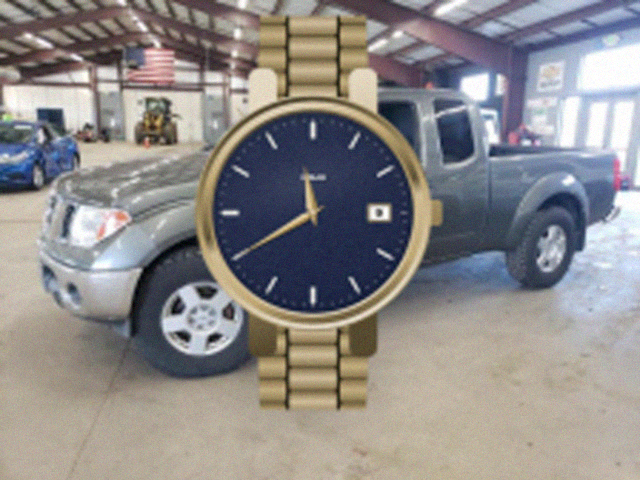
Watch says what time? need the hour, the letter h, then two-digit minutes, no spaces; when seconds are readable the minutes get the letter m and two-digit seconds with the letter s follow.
11h40
